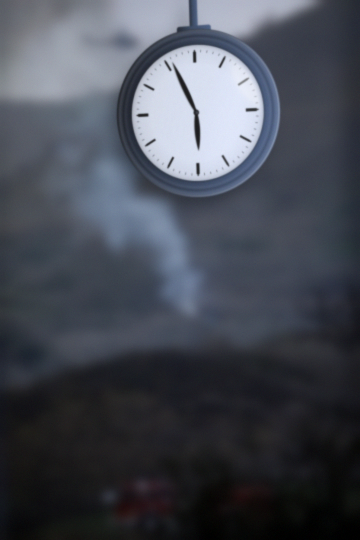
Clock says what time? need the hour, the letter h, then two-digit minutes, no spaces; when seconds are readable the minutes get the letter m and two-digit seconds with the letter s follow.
5h56
